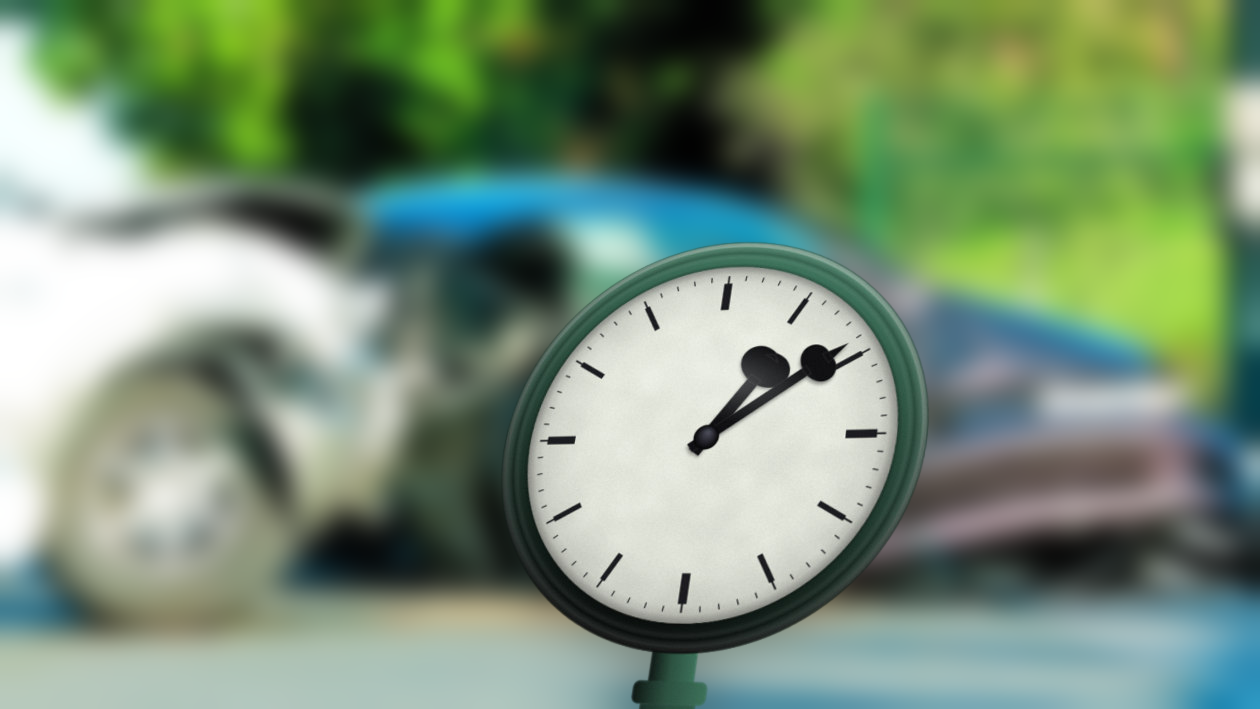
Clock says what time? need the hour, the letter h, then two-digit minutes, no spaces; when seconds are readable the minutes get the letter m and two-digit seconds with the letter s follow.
1h09
